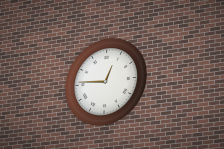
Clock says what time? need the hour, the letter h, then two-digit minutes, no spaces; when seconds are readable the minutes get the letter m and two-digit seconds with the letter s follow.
12h46
